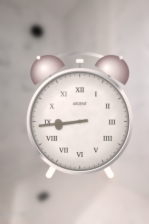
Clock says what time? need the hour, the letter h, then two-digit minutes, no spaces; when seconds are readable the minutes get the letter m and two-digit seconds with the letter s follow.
8h44
